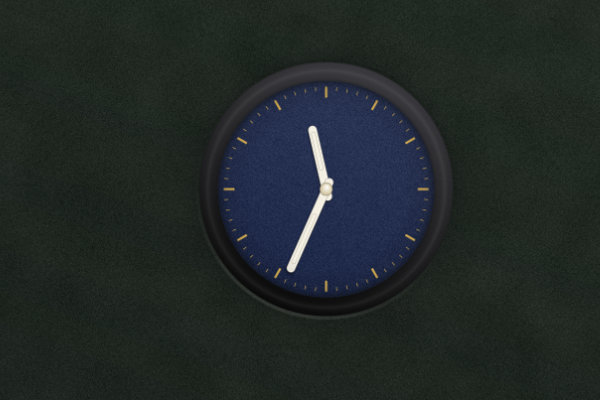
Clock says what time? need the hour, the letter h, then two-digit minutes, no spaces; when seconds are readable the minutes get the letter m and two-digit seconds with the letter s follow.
11h34
